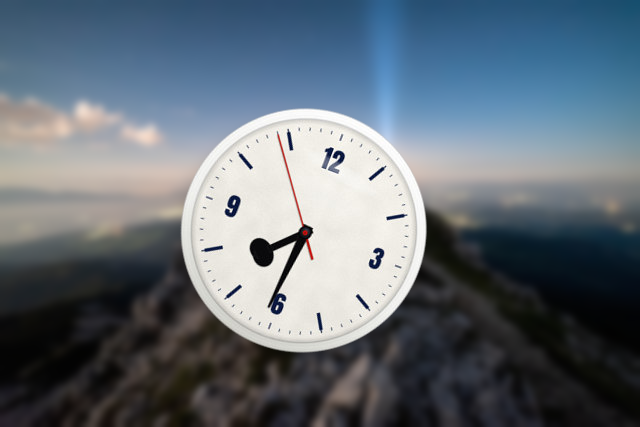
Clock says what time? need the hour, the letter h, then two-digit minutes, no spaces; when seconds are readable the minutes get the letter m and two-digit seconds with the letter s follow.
7h30m54s
